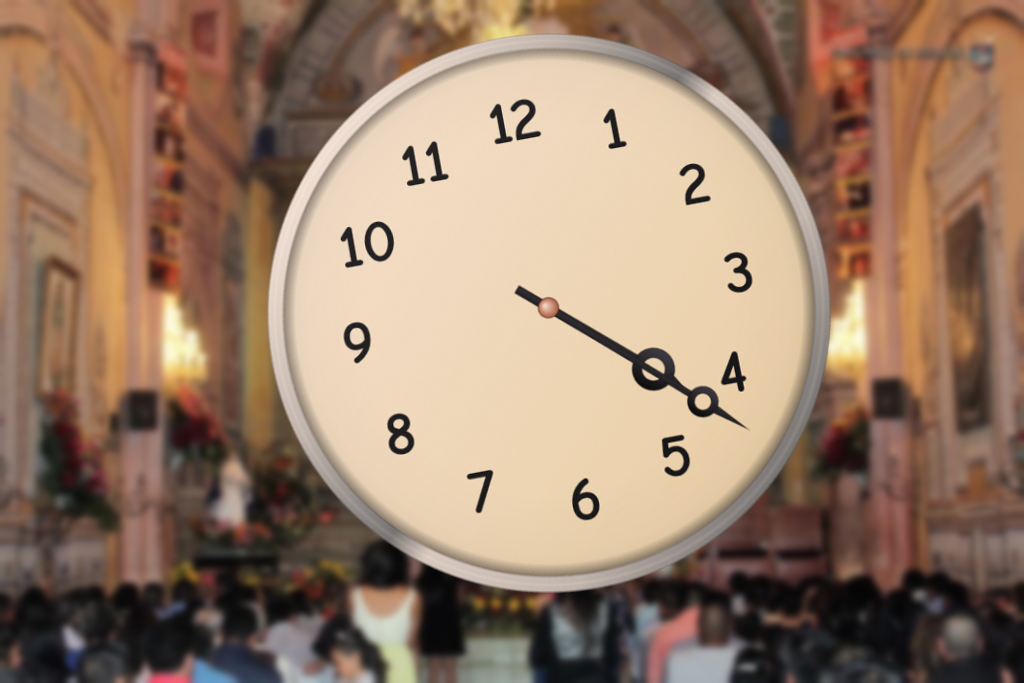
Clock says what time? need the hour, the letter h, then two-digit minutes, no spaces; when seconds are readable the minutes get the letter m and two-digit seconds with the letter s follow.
4h22
